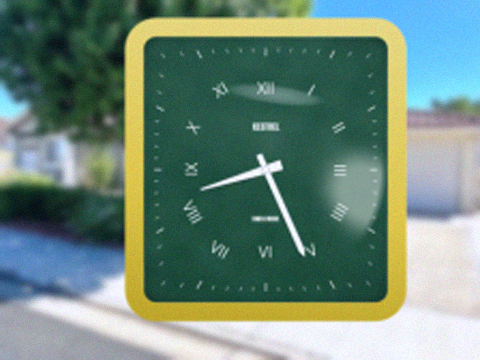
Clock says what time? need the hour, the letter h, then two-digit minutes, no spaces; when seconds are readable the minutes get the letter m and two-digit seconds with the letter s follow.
8h26
